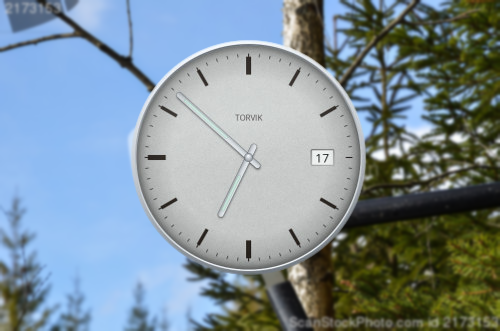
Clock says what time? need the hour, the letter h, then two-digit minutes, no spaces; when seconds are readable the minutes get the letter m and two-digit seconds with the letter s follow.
6h52
